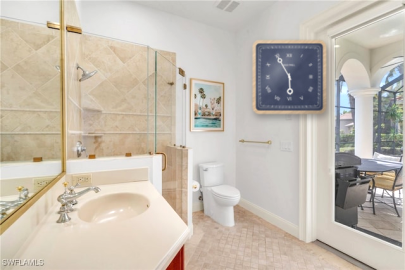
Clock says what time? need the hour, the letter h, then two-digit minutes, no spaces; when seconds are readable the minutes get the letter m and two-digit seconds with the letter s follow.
5h55
